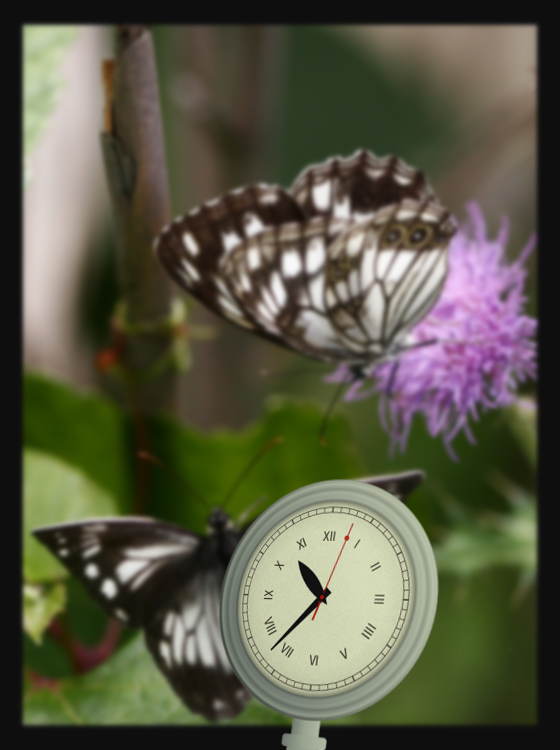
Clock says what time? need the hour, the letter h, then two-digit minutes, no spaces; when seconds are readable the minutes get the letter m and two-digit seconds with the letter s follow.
10h37m03s
